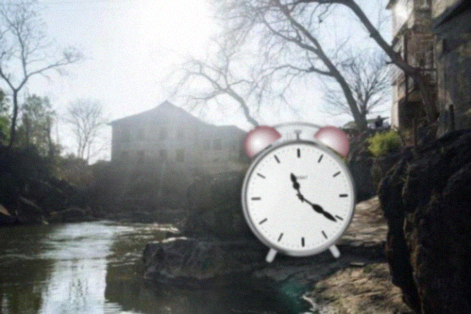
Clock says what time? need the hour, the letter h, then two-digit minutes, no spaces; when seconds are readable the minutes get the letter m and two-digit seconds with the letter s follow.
11h21
